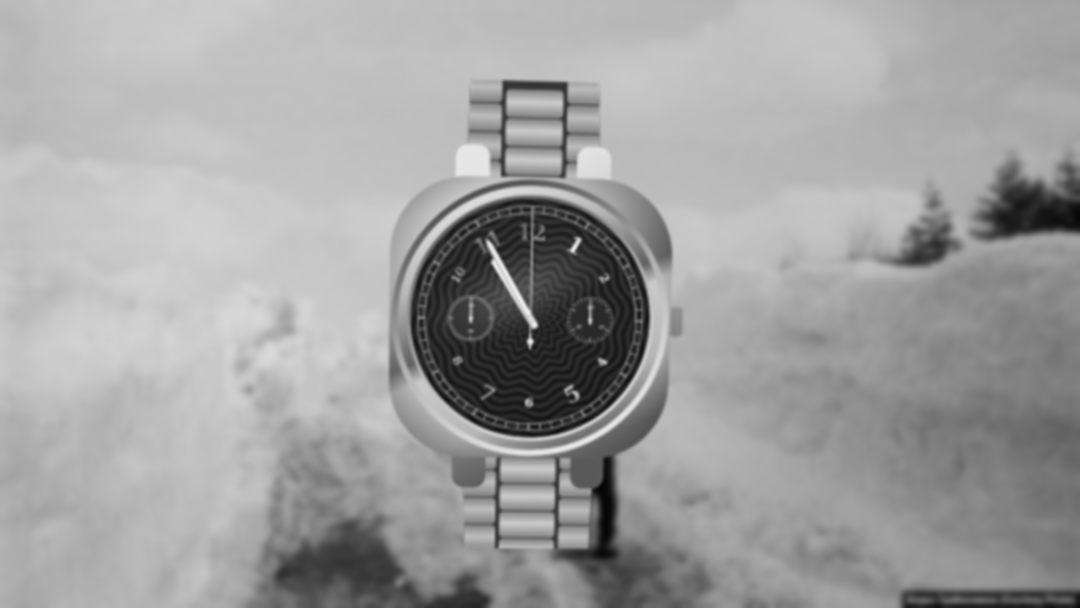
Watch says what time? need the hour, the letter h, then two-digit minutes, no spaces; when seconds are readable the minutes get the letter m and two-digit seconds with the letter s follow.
10h55
